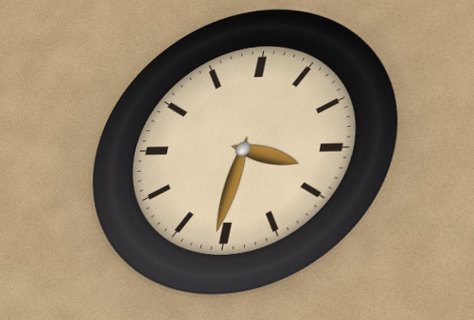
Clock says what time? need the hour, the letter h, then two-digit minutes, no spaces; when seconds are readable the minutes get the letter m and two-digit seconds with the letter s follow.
3h31
